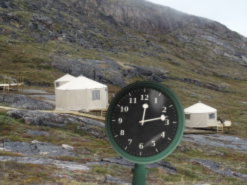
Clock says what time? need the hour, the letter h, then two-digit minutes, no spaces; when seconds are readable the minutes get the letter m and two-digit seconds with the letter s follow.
12h13
